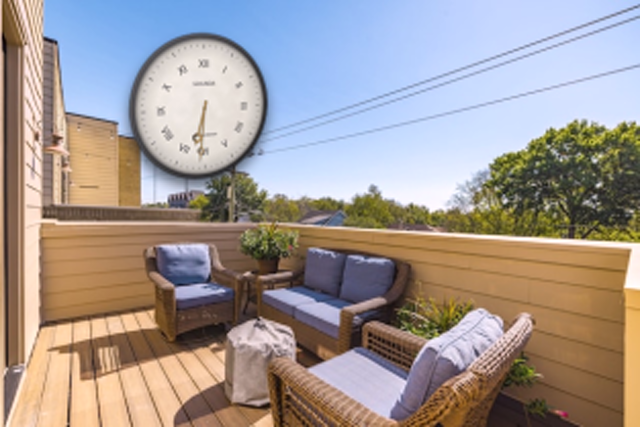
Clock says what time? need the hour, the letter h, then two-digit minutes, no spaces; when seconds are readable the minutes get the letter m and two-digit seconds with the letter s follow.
6h31
